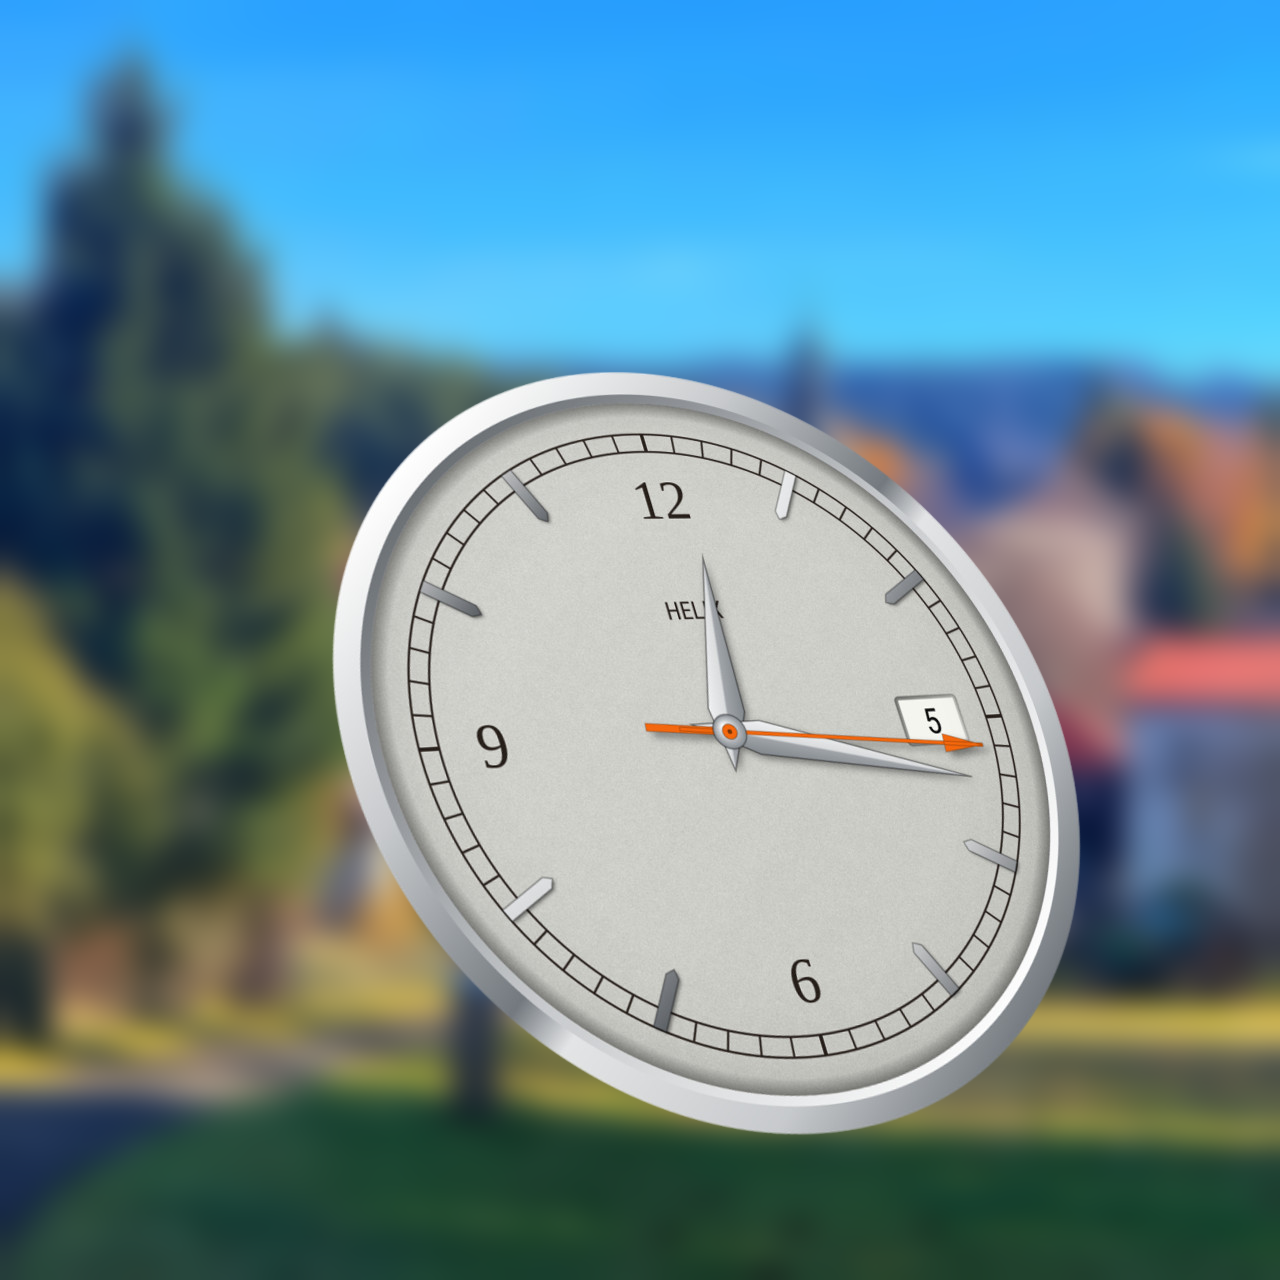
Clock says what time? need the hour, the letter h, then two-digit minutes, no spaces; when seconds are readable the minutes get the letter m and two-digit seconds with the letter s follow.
12h17m16s
